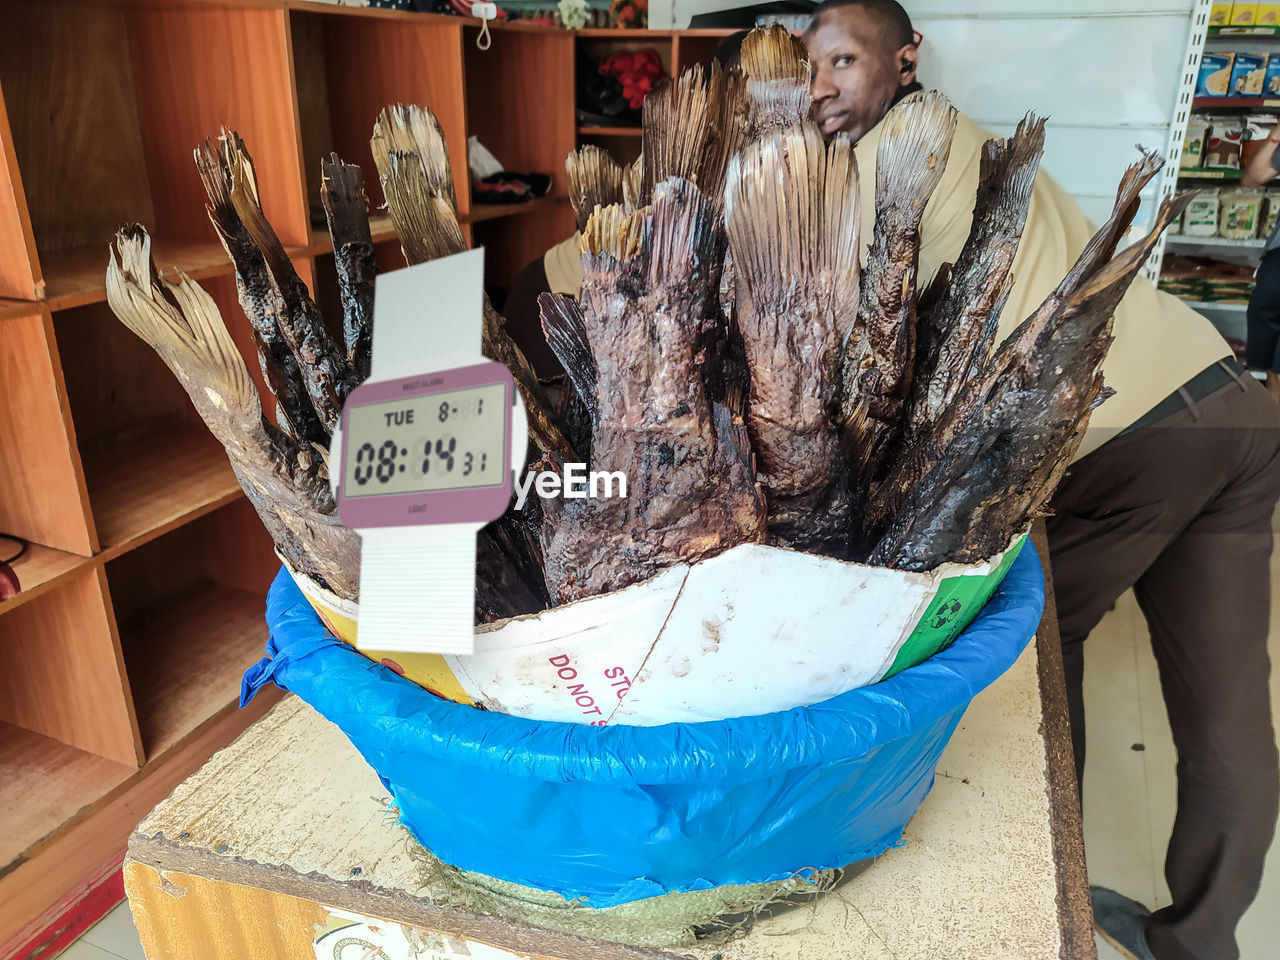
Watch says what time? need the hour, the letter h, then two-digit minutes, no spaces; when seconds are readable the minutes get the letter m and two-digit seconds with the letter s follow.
8h14m31s
